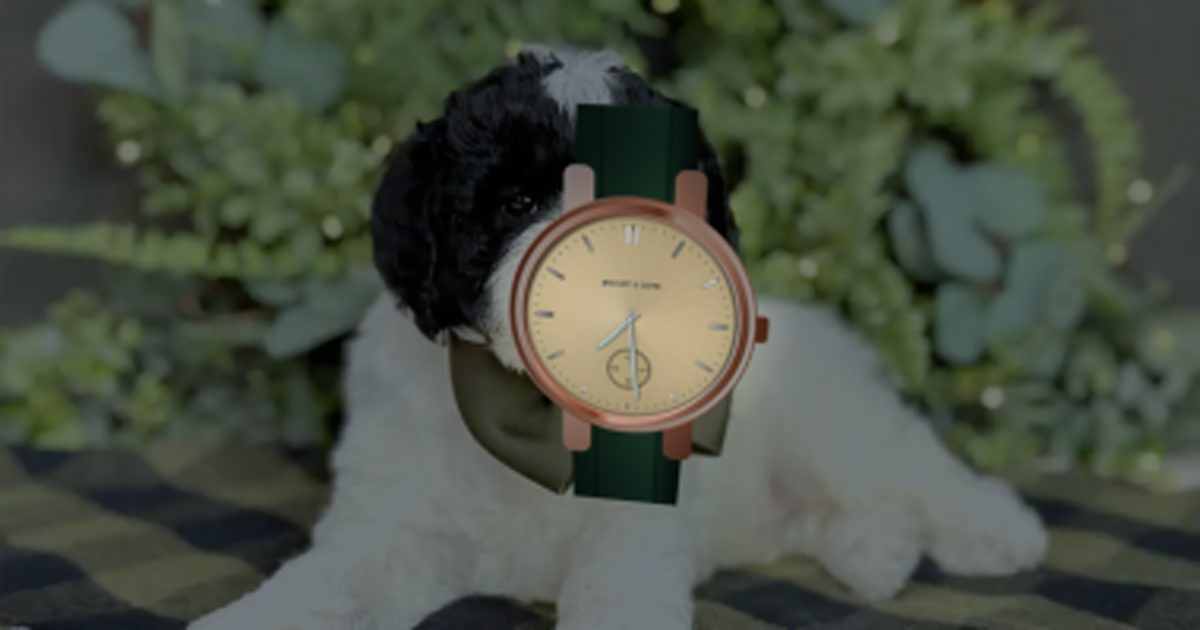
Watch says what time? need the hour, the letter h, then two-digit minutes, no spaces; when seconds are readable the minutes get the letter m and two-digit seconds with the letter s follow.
7h29
